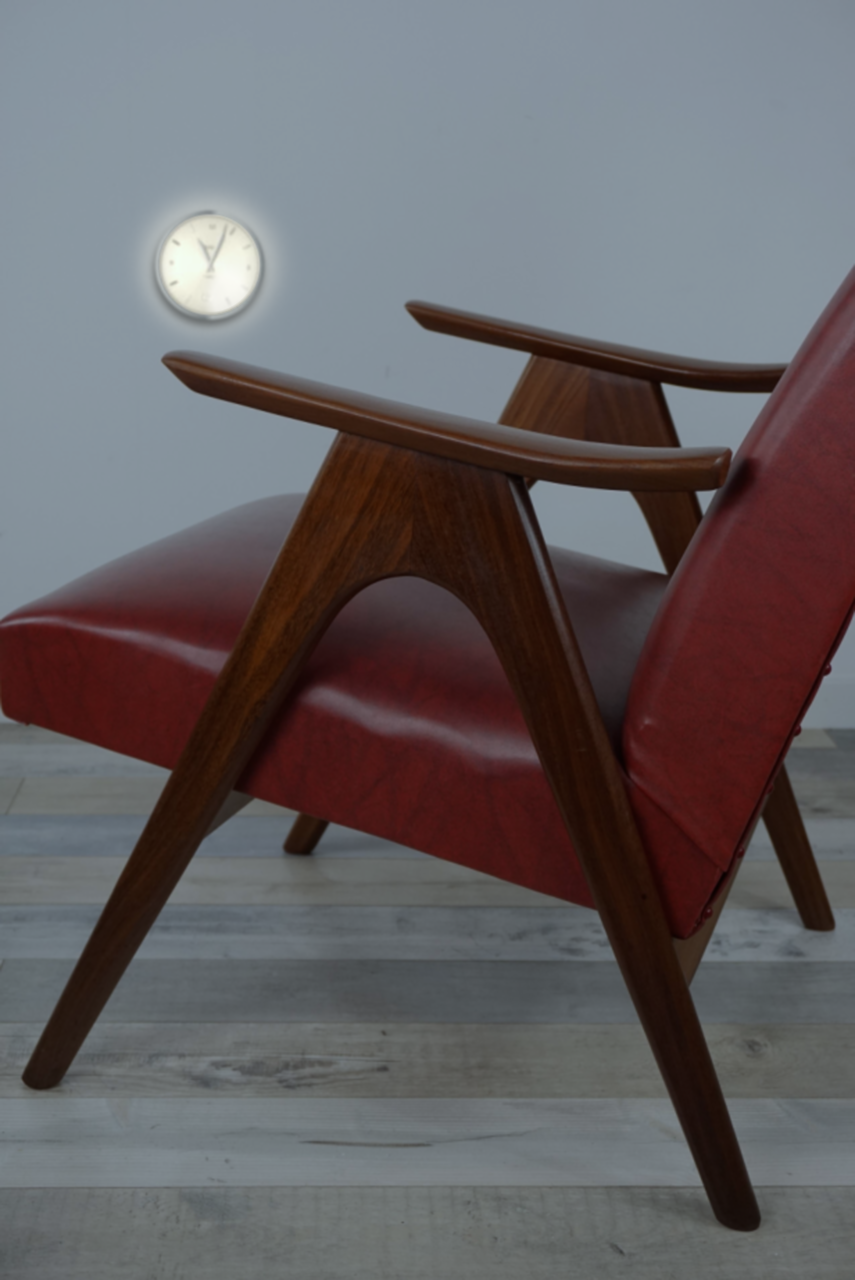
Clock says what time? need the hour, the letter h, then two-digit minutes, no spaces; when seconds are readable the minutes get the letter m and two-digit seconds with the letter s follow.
11h03
